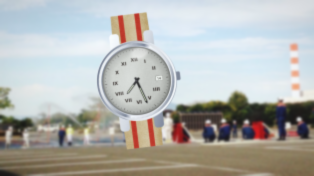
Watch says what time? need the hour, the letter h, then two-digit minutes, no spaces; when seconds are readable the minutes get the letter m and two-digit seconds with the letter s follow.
7h27
